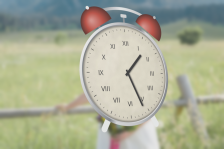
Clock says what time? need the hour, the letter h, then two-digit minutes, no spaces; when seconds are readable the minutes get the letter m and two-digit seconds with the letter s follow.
1h26
